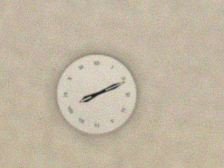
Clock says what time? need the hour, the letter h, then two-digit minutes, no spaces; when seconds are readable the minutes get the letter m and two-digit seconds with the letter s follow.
8h11
